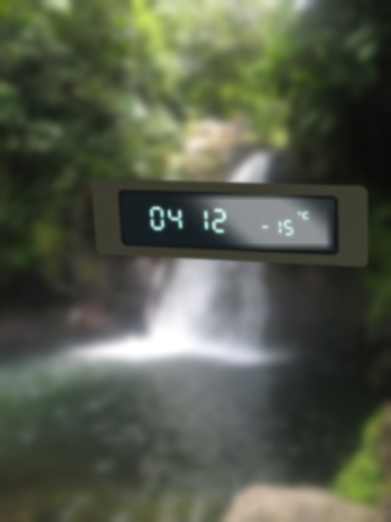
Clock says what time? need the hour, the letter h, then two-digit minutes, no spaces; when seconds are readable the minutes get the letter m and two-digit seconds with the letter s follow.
4h12
